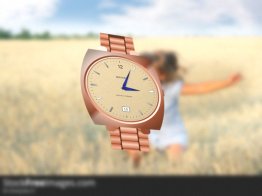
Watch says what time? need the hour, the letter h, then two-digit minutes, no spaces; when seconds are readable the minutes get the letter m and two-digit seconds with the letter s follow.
3h04
